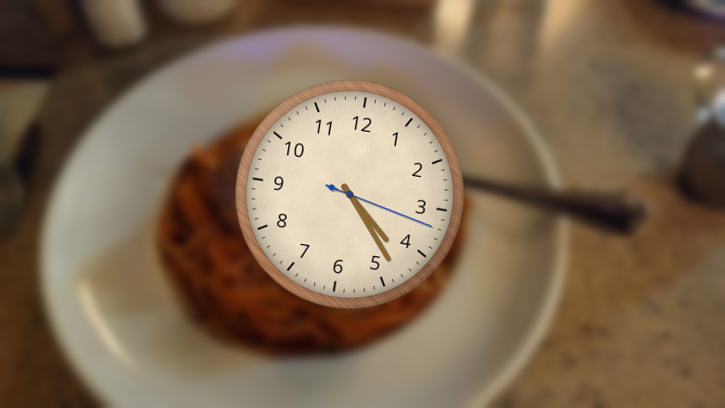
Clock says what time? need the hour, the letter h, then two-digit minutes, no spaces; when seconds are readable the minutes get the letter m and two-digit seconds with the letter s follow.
4h23m17s
